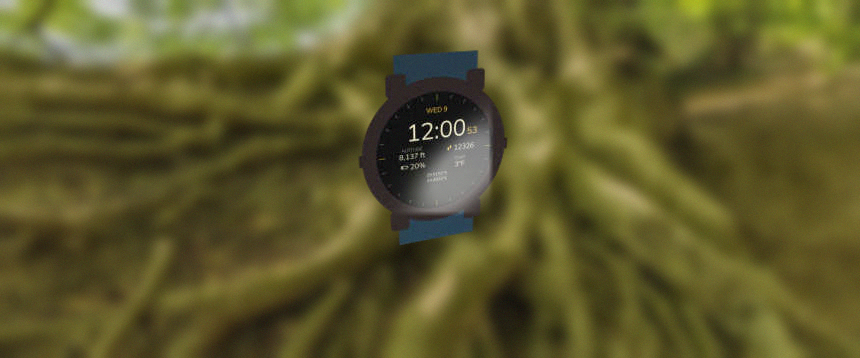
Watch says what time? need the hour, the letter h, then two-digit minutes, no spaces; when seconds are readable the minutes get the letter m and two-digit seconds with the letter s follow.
12h00m53s
